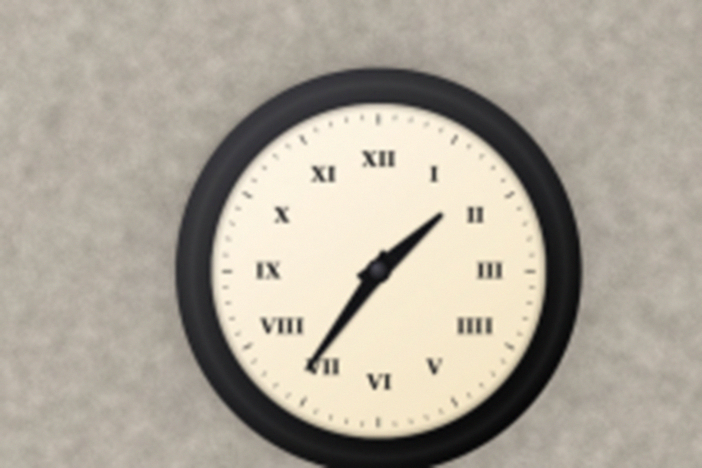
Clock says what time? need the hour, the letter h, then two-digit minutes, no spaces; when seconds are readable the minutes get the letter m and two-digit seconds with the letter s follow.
1h36
